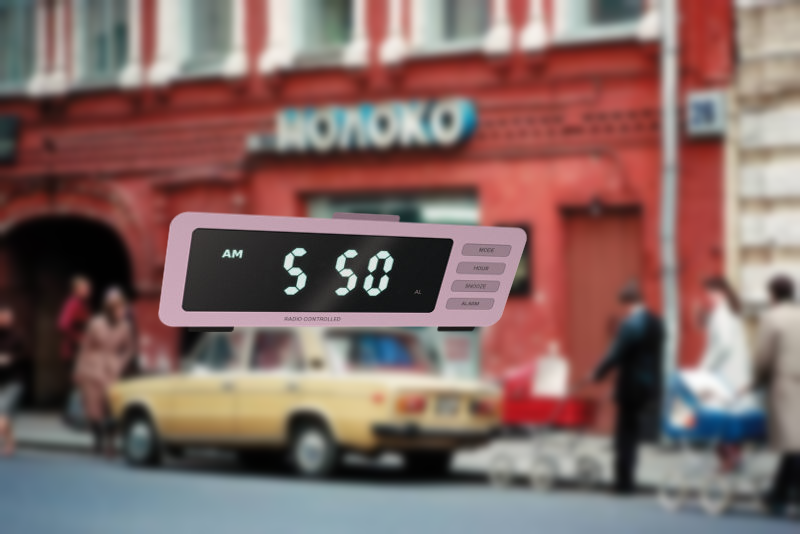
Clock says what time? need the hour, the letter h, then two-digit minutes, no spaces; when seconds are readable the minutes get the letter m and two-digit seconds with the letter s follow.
5h50
